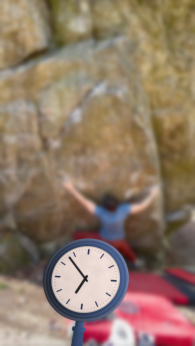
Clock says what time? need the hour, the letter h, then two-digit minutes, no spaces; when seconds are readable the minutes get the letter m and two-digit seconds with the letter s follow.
6h53
